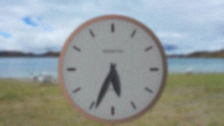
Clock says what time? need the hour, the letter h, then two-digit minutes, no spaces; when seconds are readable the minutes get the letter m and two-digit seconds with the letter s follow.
5h34
